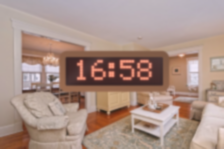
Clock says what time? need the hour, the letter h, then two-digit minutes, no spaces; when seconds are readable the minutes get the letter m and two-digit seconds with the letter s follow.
16h58
